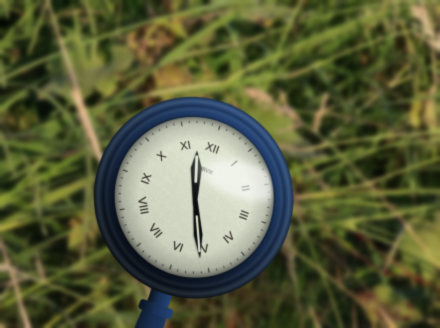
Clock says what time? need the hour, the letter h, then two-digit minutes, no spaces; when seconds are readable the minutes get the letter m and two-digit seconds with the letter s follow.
11h26
